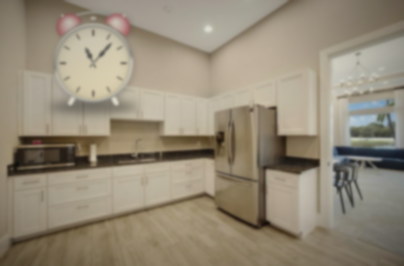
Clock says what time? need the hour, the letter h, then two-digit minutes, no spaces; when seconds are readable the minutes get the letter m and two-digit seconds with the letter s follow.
11h07
